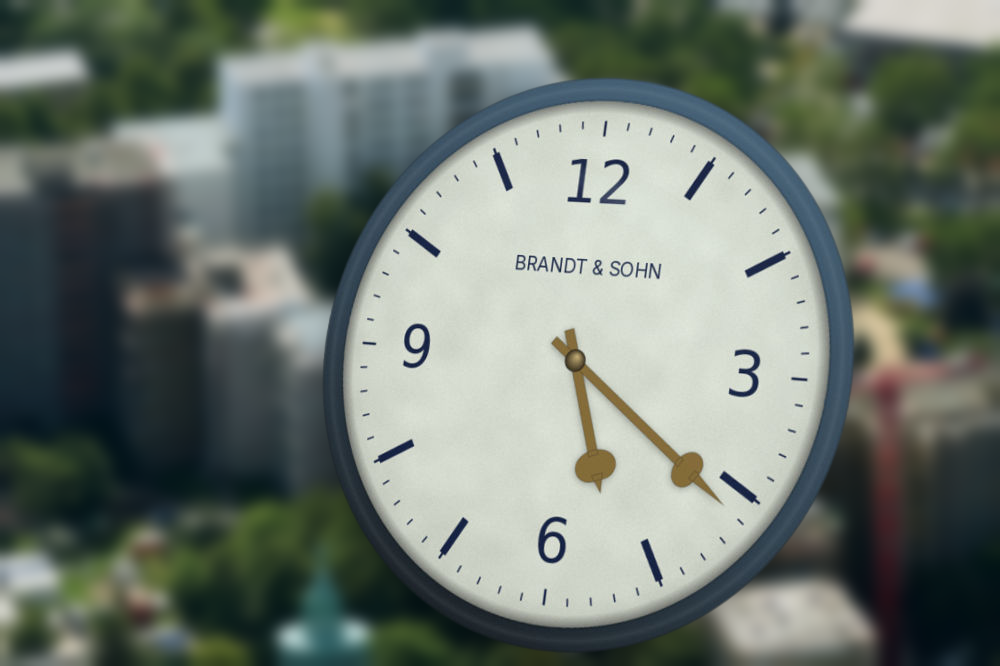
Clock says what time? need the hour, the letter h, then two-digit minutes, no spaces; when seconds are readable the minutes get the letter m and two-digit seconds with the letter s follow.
5h21
